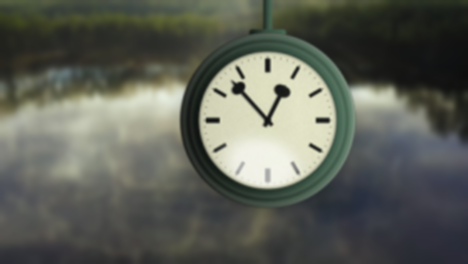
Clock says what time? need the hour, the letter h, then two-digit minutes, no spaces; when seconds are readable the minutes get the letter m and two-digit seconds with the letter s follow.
12h53
